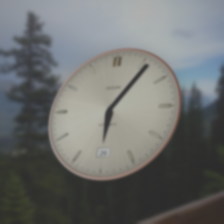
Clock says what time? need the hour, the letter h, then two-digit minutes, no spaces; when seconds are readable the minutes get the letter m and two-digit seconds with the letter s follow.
6h06
